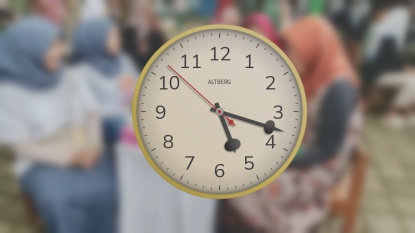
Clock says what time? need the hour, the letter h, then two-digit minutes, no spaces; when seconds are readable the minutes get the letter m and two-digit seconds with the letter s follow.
5h17m52s
